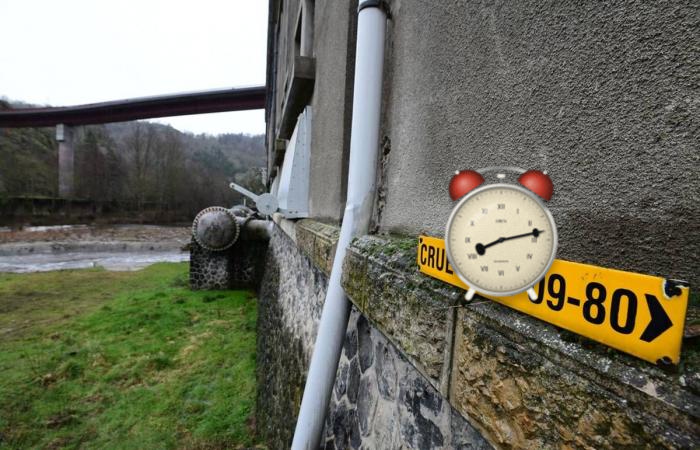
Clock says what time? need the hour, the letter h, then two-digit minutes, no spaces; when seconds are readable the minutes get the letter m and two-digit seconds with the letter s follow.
8h13
